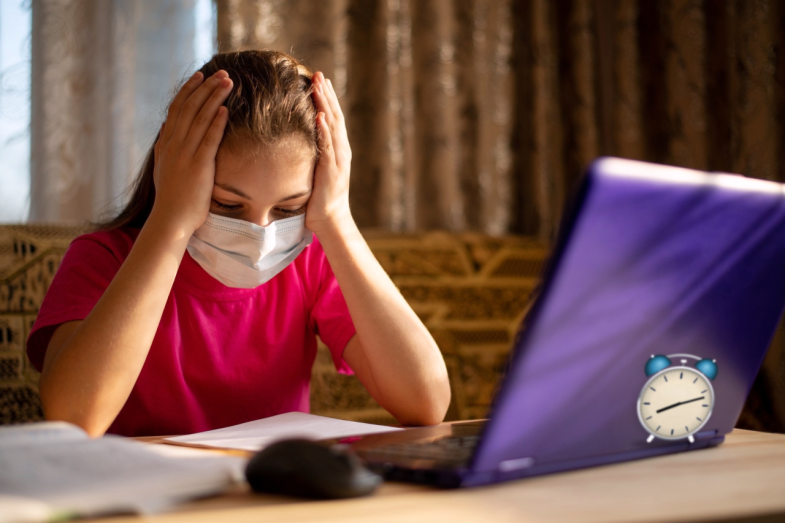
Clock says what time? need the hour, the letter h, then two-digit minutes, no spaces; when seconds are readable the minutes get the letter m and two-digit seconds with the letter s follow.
8h12
